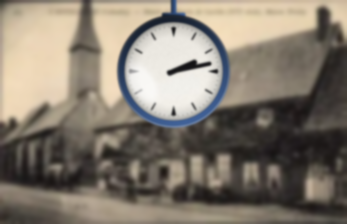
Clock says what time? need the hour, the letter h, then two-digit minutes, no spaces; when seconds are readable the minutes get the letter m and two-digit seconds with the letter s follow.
2h13
